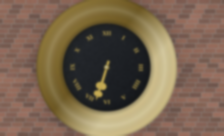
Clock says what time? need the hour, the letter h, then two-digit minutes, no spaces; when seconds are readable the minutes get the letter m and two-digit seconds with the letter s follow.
6h33
